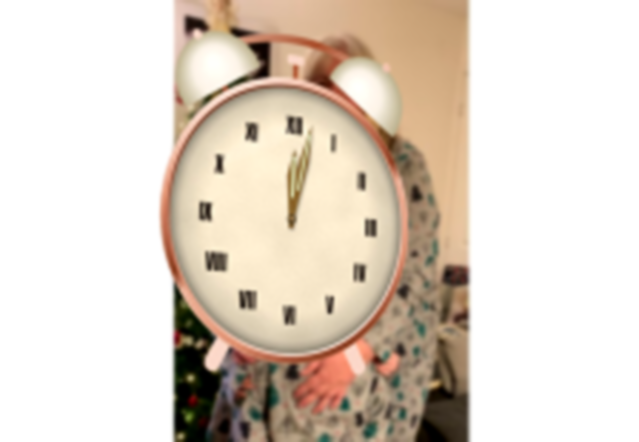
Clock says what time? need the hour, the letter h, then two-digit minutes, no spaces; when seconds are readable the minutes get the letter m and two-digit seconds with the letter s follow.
12h02
